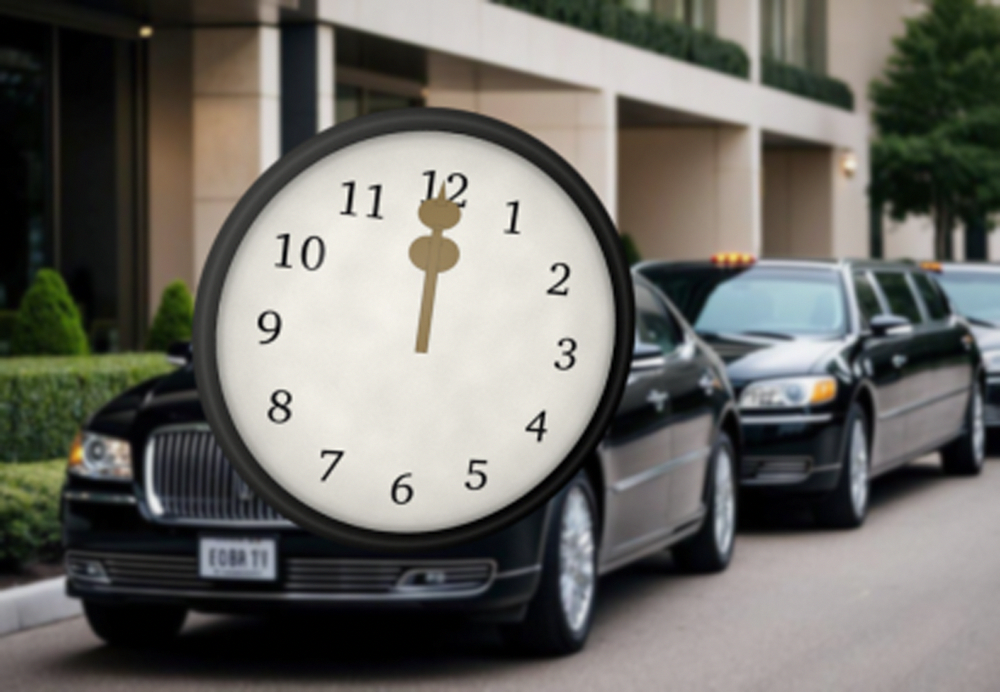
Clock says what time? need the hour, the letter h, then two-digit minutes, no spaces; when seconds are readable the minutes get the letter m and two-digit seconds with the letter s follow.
12h00
